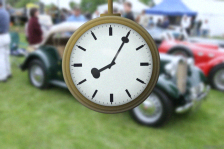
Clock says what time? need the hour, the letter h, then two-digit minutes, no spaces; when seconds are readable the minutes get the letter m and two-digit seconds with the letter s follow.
8h05
